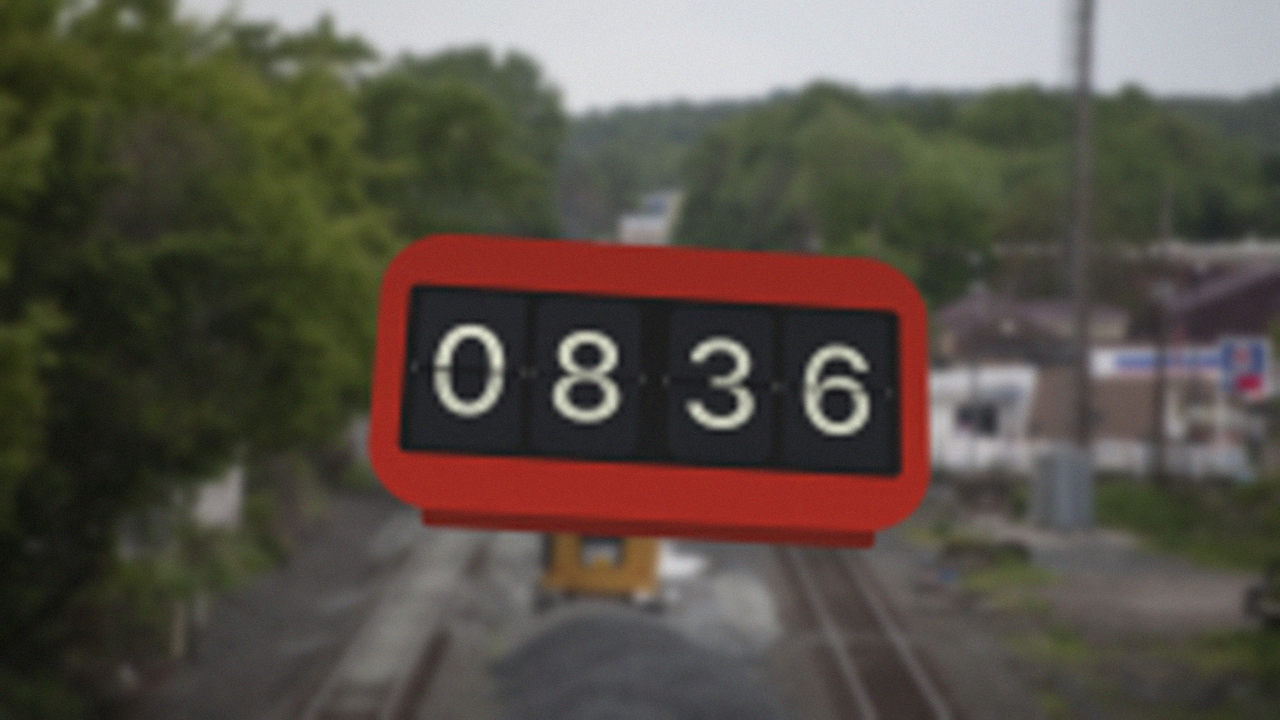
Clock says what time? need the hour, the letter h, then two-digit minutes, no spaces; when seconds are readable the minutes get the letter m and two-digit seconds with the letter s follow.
8h36
